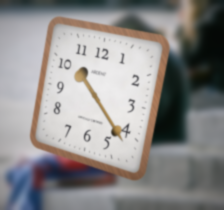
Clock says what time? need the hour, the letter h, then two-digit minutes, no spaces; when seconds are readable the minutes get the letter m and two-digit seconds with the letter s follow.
10h22
